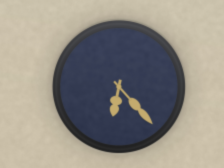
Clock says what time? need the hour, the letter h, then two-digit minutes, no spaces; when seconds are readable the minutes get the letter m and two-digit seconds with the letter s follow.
6h23
